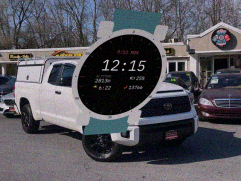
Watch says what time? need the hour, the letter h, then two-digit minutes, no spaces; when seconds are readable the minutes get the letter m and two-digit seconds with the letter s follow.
12h15
